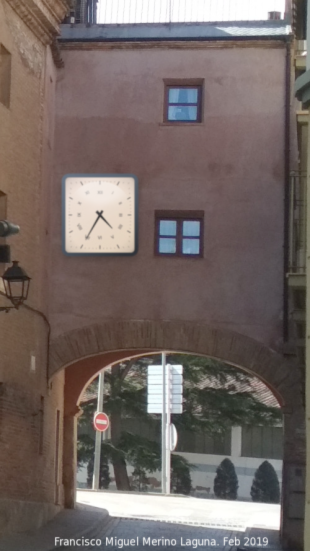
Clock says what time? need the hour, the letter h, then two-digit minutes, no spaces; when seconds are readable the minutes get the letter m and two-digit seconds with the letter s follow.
4h35
